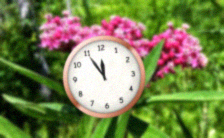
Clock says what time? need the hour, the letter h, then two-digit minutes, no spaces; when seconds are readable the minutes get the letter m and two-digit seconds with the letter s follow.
11h55
